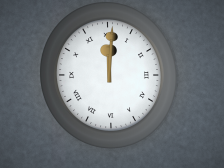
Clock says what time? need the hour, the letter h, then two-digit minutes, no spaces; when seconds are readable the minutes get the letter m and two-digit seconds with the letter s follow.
12h01
